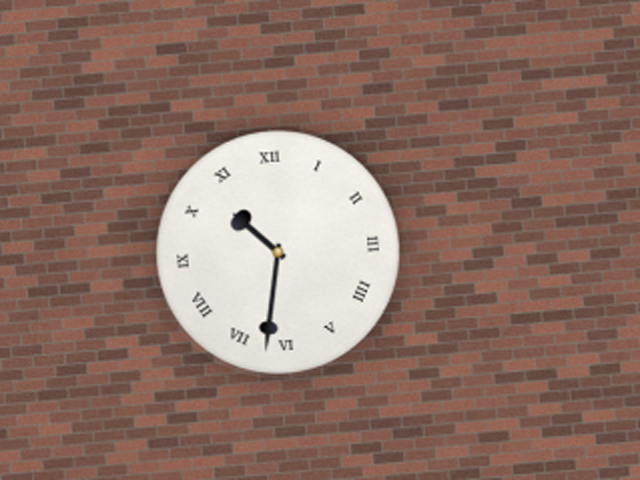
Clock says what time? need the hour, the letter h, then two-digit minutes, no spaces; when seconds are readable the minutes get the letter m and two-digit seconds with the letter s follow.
10h32
